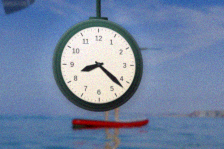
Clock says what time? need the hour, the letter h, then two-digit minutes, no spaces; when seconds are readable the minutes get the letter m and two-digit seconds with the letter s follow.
8h22
